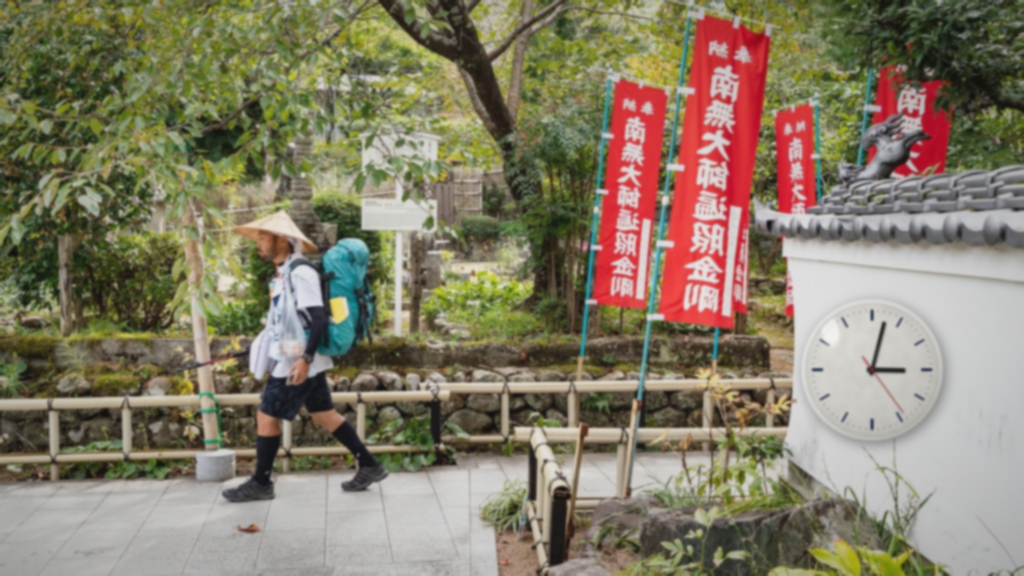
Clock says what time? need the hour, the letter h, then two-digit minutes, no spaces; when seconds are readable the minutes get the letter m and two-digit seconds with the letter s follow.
3h02m24s
